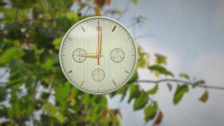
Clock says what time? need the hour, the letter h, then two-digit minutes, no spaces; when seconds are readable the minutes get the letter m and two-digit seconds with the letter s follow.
9h01
